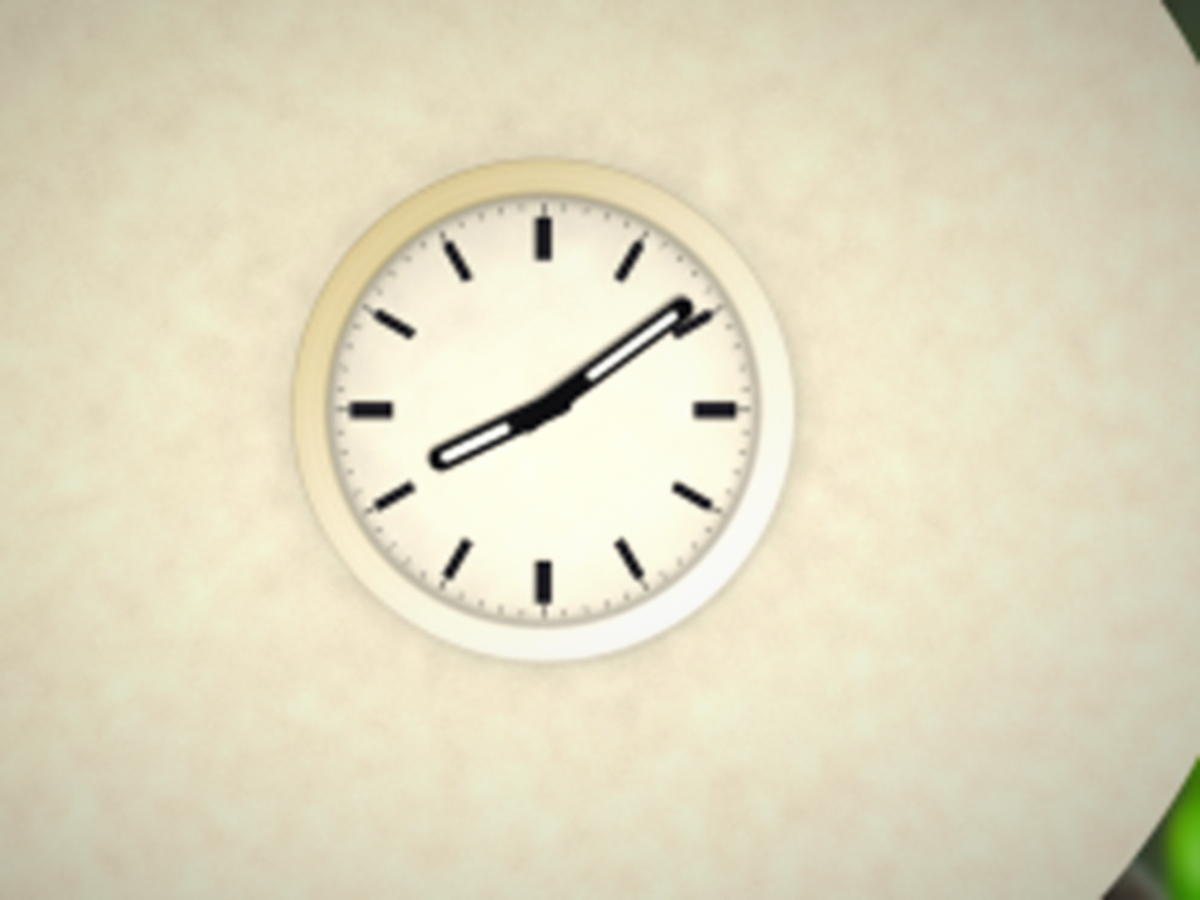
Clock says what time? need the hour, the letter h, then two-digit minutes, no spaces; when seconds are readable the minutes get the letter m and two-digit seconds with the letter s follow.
8h09
